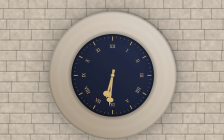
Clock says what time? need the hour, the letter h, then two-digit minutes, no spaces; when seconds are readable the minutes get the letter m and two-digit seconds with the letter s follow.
6h31
